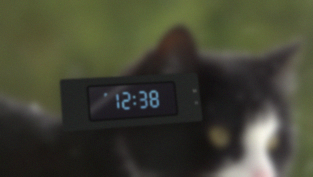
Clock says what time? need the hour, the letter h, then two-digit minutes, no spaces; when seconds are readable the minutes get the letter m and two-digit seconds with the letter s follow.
12h38
